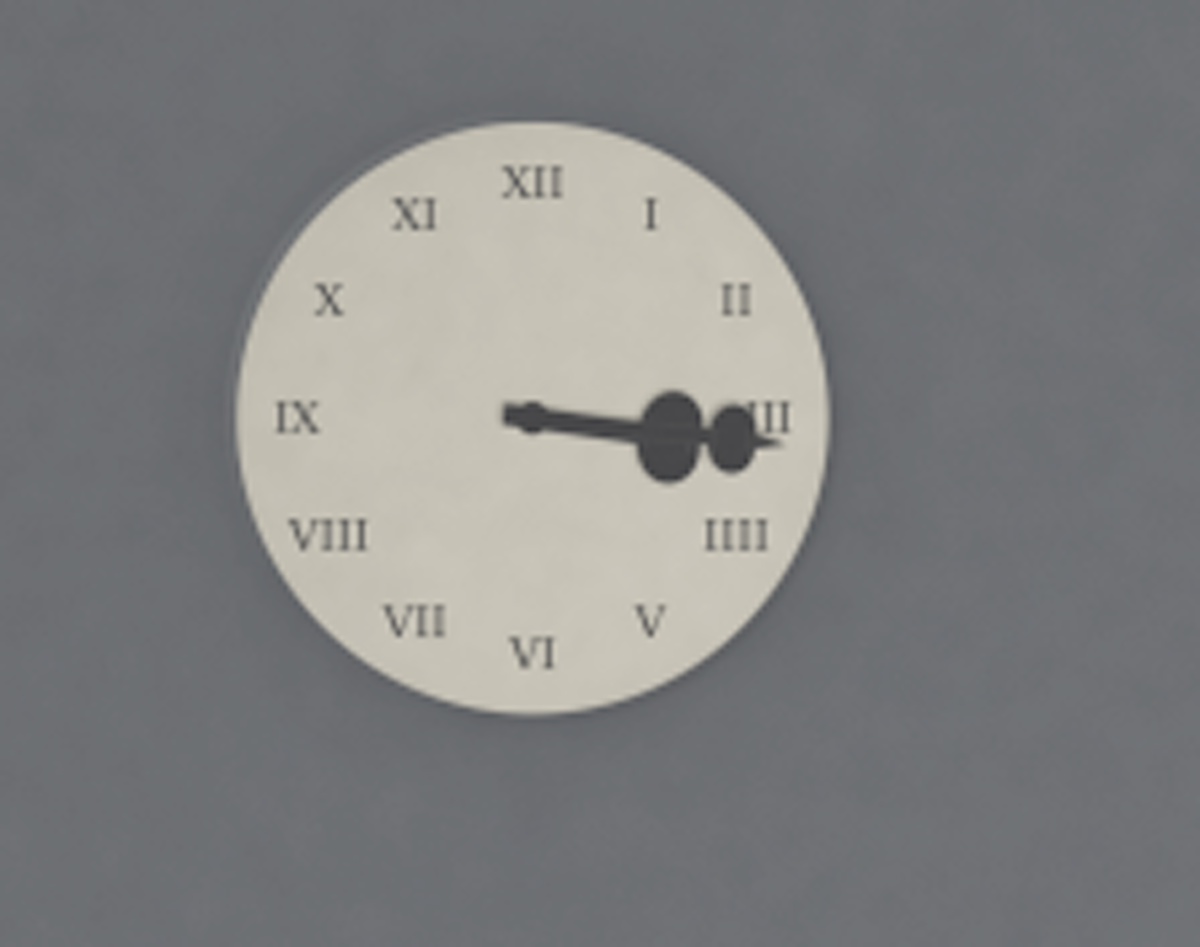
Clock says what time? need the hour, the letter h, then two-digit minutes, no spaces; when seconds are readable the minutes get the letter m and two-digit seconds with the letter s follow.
3h16
